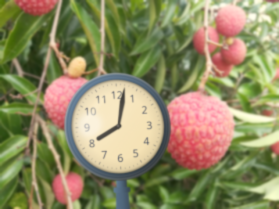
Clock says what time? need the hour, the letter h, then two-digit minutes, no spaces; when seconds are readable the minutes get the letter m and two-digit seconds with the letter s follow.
8h02
